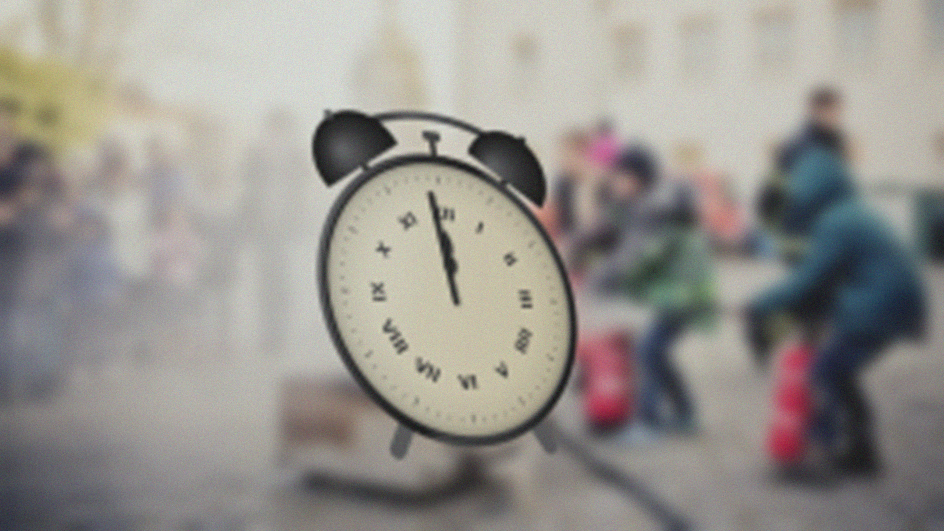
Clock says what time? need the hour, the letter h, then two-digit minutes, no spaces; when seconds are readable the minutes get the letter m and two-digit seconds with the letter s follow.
11h59
